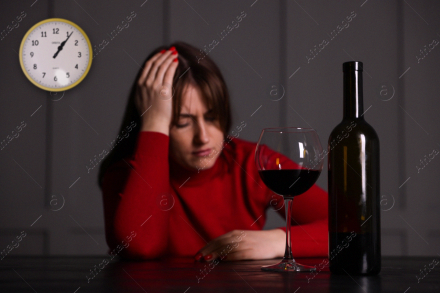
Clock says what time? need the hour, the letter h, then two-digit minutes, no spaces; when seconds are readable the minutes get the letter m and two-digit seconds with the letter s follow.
1h06
